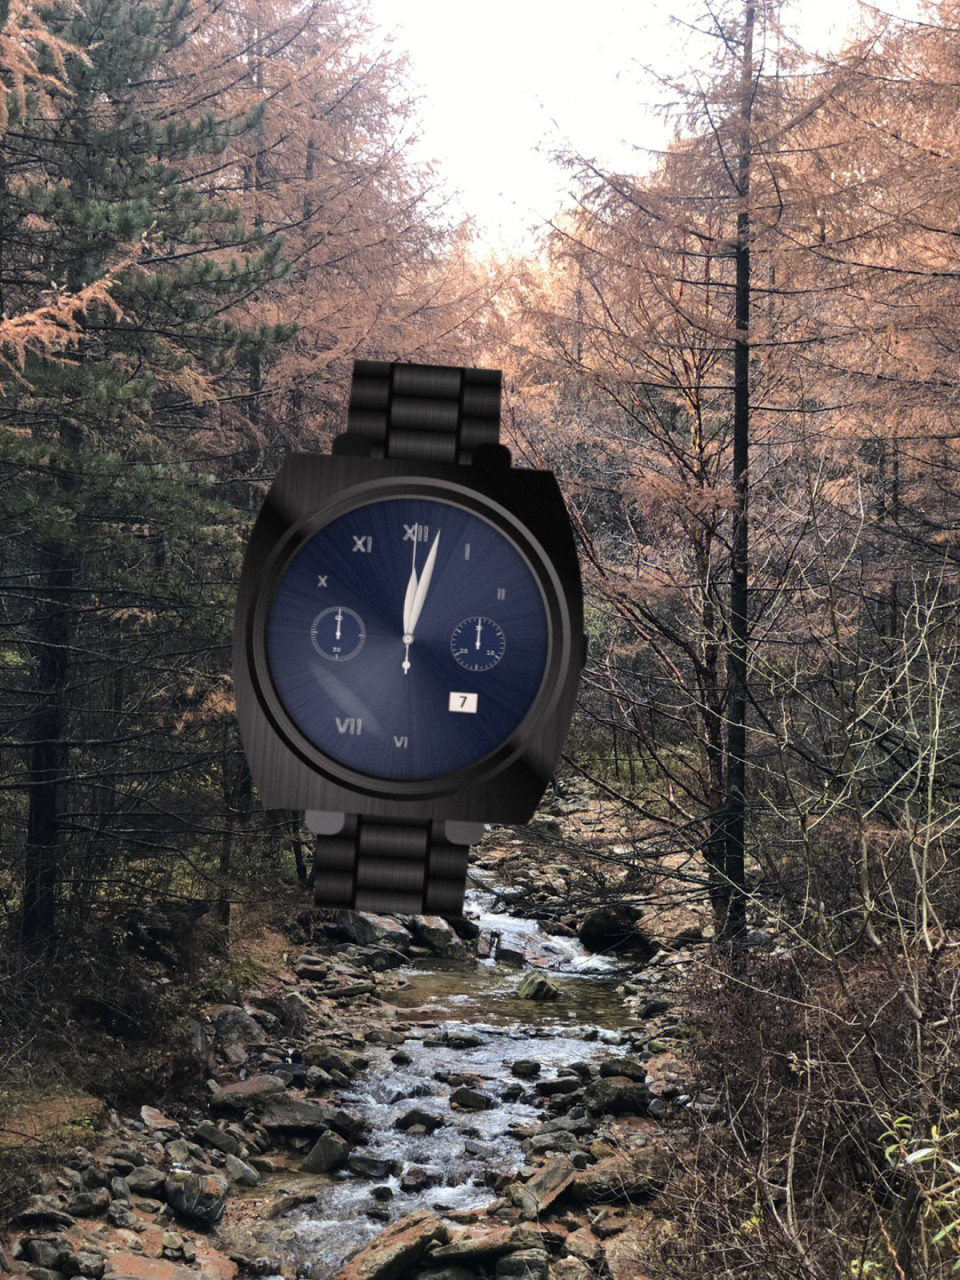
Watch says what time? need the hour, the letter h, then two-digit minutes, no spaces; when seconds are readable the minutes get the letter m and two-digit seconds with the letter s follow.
12h02
